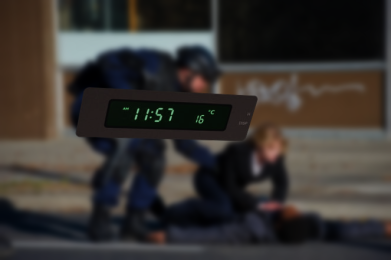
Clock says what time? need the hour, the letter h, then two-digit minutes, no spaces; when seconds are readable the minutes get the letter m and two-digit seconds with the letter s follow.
11h57
